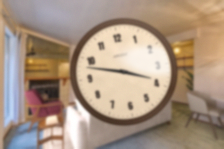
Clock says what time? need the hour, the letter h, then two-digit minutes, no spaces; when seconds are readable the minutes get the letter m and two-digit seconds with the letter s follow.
3h48
